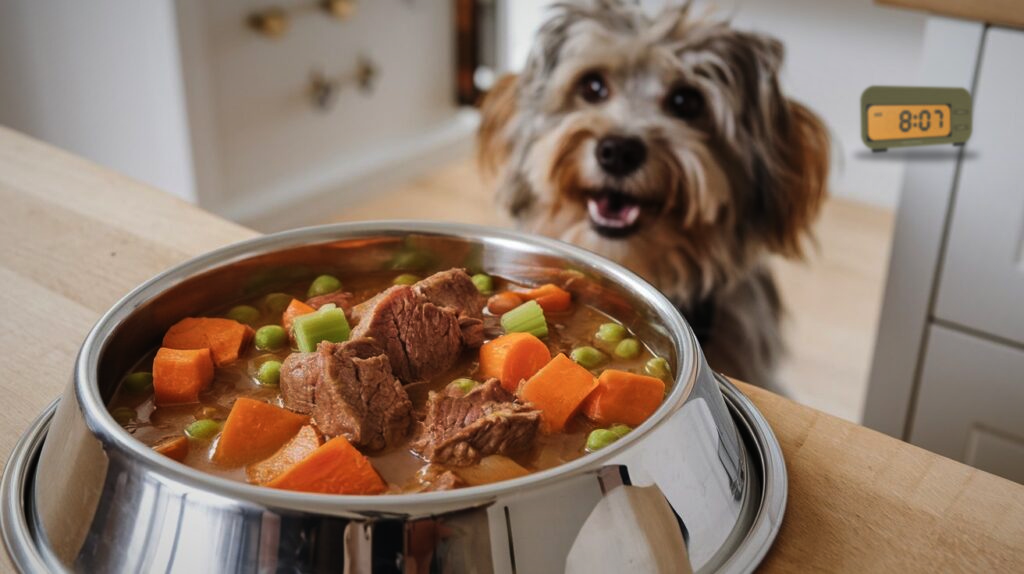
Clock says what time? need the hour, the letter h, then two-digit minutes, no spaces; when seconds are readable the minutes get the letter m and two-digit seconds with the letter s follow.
8h07
